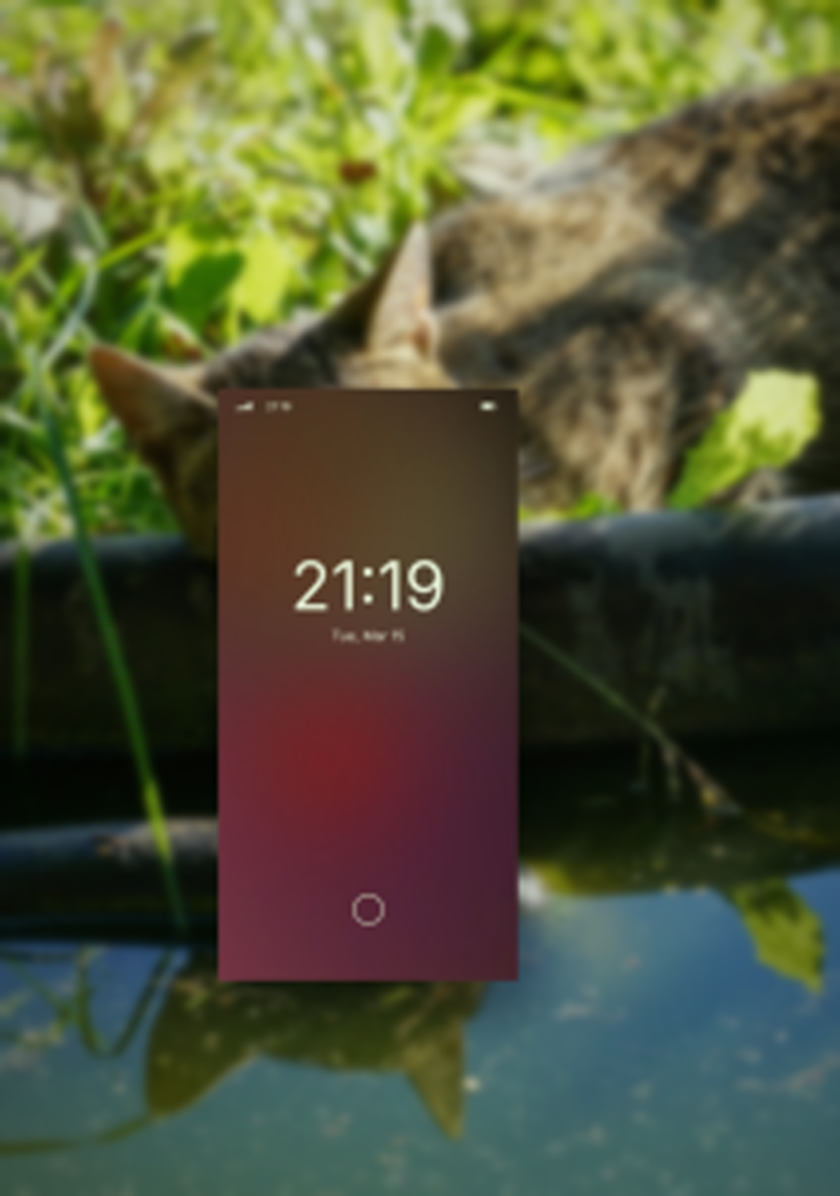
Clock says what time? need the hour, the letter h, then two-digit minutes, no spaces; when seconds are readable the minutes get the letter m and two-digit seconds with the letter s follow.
21h19
